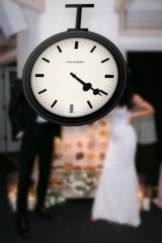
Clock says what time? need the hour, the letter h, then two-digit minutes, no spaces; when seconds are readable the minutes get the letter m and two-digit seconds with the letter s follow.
4h21
